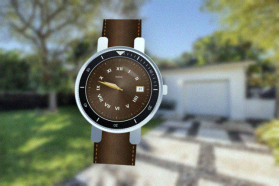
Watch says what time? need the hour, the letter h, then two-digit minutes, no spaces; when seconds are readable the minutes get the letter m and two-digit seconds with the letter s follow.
9h48
